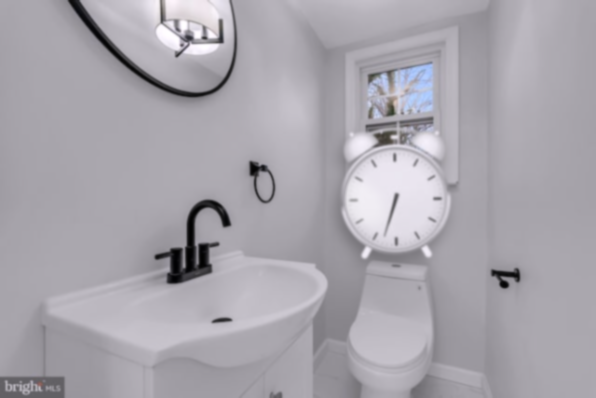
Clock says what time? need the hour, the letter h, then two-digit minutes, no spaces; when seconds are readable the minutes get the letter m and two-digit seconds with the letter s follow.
6h33
